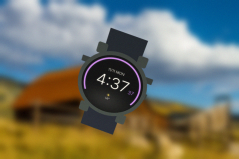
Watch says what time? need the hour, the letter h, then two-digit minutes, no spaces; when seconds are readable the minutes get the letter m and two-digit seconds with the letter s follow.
4h37
